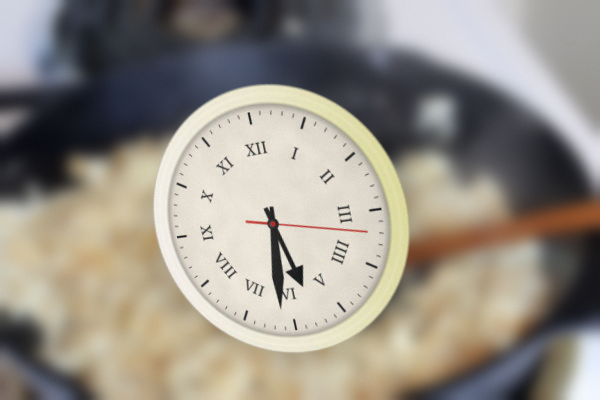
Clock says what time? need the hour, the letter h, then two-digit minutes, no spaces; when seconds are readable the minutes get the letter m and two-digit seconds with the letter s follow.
5h31m17s
